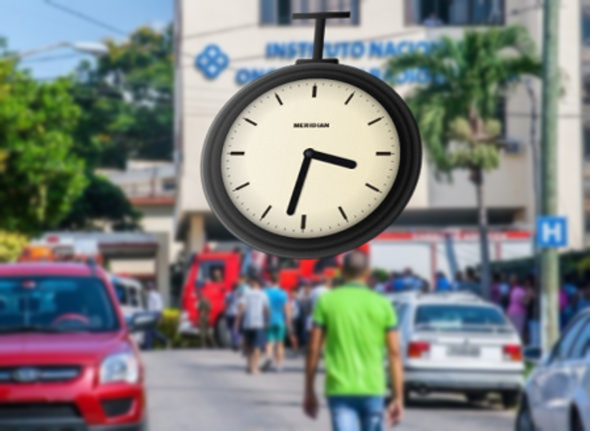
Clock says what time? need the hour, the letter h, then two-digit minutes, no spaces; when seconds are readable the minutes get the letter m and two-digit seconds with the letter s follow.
3h32
